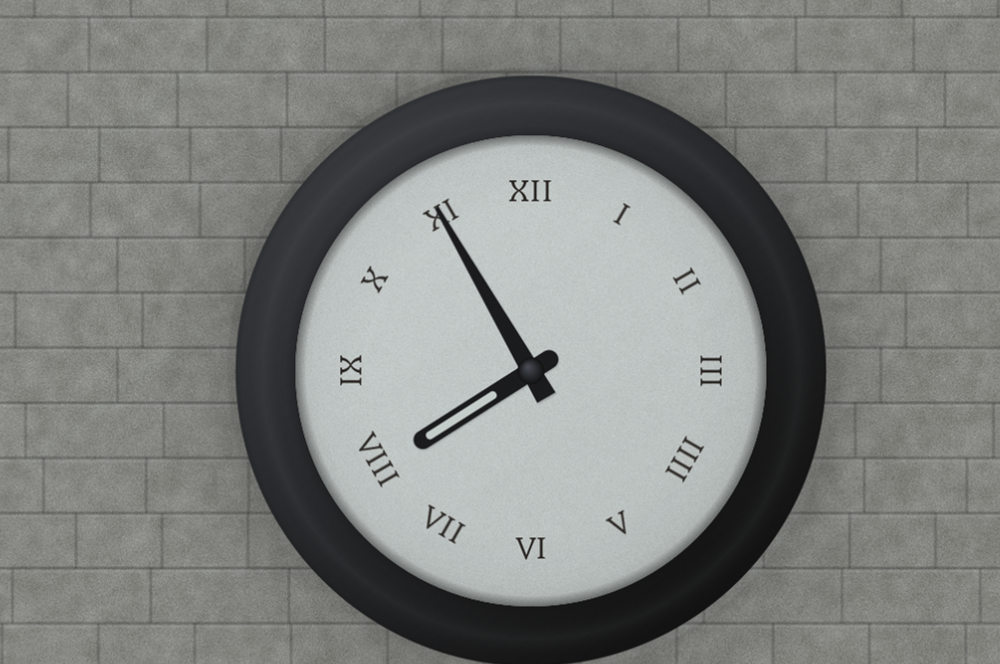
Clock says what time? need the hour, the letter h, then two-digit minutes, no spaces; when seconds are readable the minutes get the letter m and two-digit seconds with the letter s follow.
7h55
